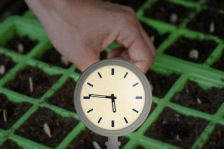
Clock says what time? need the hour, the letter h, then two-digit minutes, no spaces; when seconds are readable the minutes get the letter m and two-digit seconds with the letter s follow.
5h46
